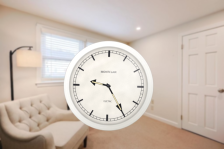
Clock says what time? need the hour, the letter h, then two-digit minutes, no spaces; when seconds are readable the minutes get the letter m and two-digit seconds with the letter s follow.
9h25
